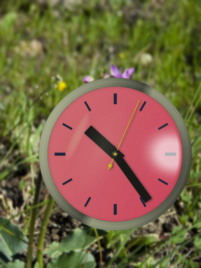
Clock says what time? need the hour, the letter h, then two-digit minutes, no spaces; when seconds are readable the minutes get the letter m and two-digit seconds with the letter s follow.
10h24m04s
